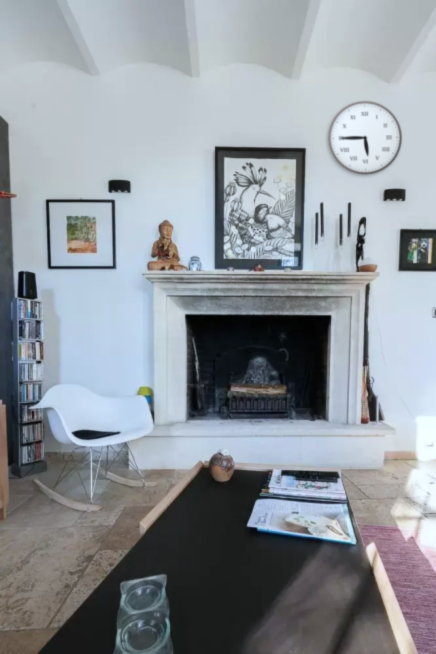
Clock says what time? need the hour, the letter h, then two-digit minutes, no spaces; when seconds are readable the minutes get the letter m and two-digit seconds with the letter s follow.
5h45
